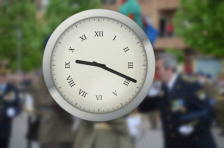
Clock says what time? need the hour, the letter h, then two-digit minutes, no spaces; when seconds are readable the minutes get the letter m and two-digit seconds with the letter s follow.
9h19
